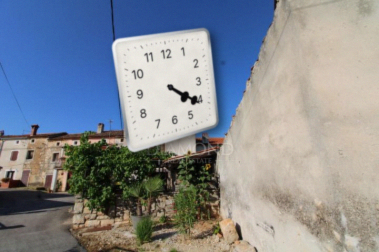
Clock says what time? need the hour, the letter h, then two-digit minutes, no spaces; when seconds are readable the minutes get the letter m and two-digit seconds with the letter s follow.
4h21
